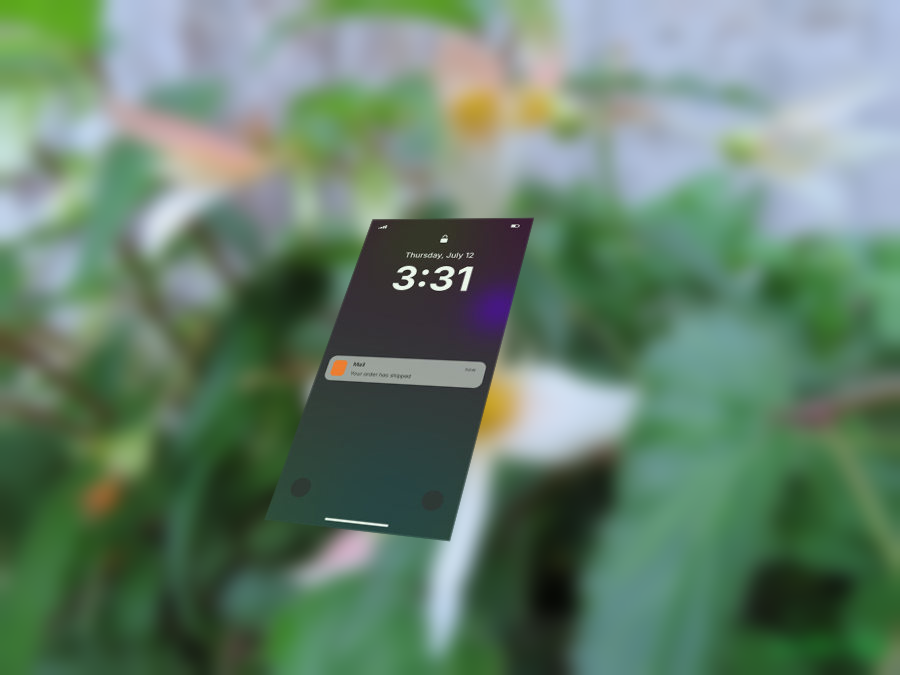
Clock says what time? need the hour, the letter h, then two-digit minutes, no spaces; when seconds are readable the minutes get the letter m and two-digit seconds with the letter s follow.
3h31
